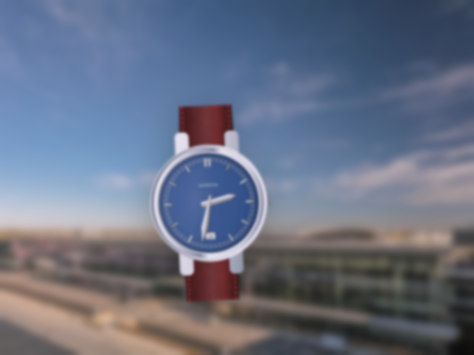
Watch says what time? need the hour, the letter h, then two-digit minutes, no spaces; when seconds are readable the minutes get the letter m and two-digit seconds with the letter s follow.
2h32
